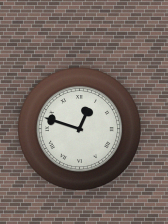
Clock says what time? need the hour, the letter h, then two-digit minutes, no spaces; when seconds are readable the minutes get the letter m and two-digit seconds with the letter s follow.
12h48
